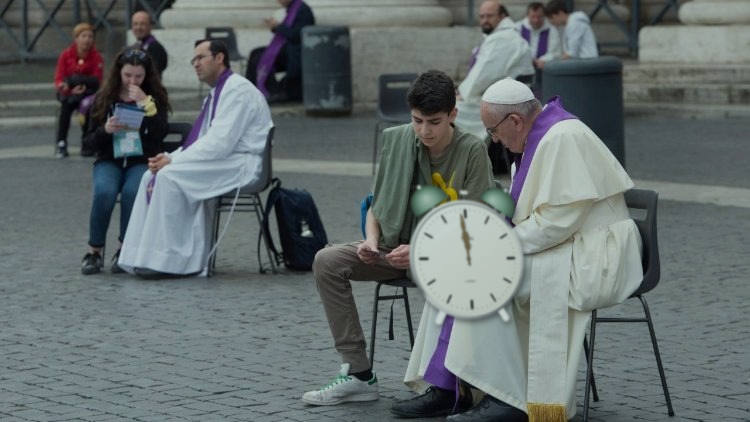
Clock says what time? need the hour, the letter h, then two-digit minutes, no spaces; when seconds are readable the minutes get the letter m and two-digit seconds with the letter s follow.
11h59
